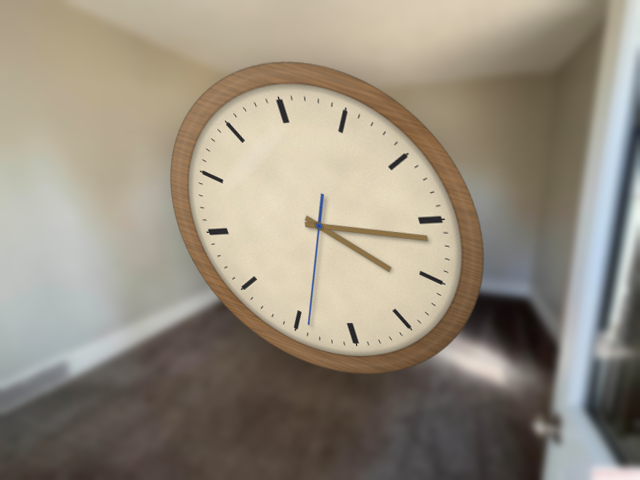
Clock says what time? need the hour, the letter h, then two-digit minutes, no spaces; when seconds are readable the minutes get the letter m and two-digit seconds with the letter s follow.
4h16m34s
